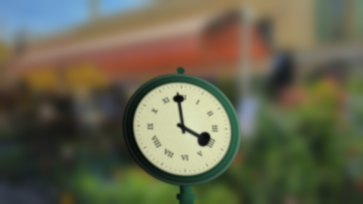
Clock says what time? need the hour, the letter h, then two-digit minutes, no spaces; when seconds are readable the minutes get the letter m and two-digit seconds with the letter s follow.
3h59
